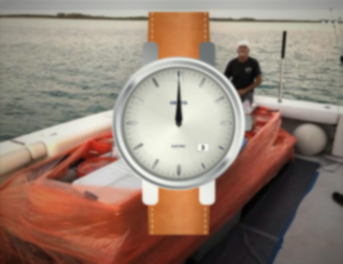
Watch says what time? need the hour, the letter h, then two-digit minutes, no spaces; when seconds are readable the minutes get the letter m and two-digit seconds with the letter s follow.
12h00
